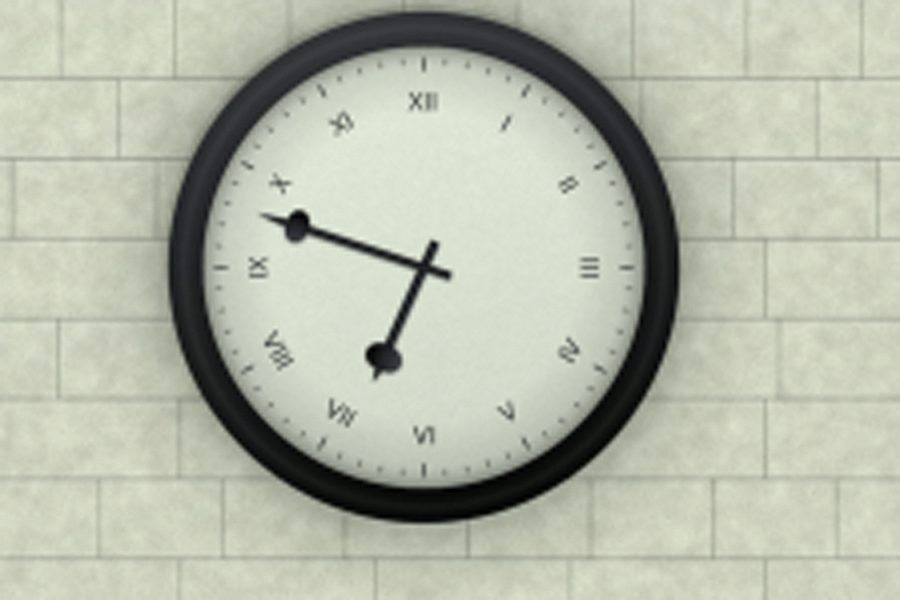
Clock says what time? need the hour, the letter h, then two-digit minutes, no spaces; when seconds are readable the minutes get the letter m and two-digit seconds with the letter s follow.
6h48
